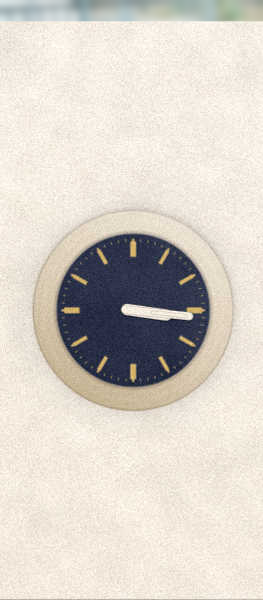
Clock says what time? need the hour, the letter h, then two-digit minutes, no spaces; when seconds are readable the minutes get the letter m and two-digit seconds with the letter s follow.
3h16
